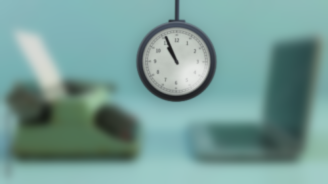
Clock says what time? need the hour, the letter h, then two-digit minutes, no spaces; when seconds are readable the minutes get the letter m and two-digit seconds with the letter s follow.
10h56
